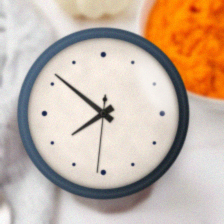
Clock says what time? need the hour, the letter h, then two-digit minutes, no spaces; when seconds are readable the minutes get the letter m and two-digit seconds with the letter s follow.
7h51m31s
